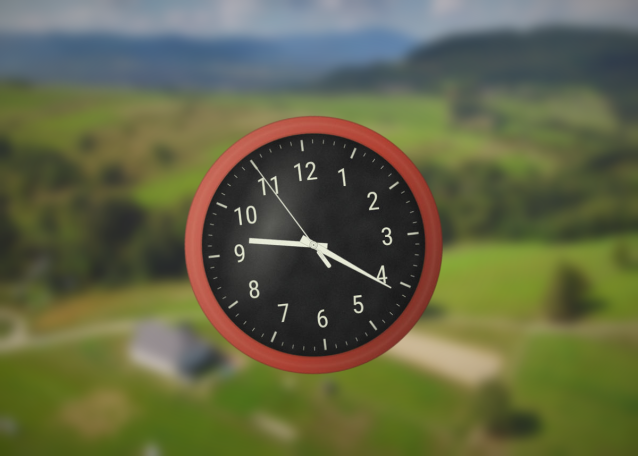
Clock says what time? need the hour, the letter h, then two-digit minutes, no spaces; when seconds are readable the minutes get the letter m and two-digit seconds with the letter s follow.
9h20m55s
